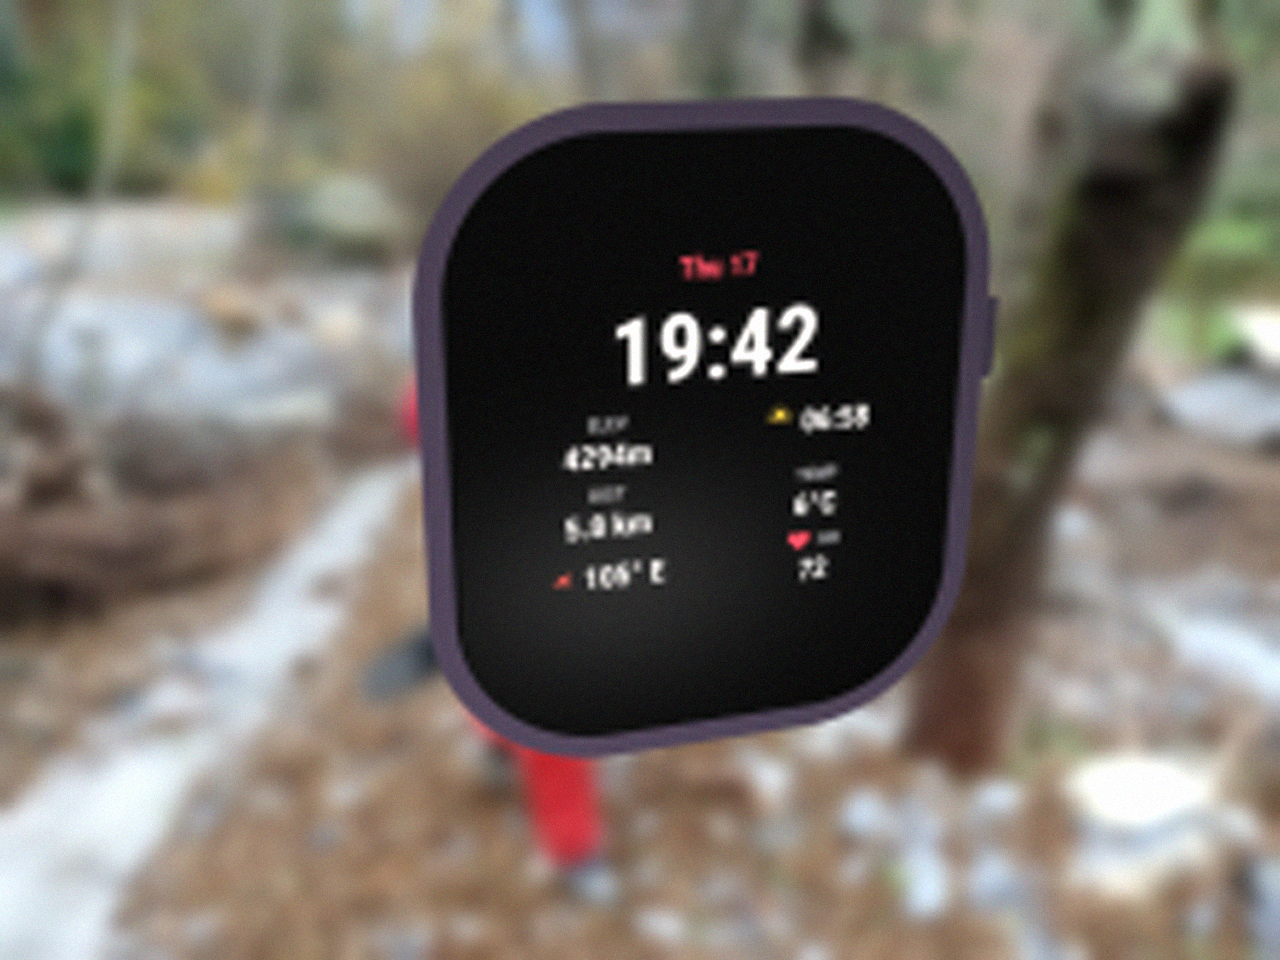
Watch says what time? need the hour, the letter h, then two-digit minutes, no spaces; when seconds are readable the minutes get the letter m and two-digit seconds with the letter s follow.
19h42
